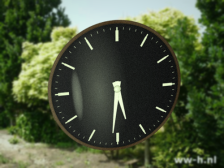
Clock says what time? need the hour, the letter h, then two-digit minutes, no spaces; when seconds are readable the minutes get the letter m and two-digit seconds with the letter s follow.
5h31
